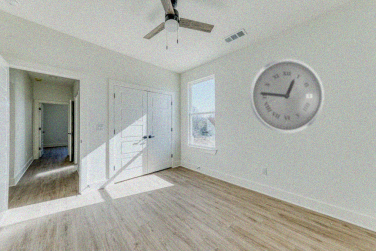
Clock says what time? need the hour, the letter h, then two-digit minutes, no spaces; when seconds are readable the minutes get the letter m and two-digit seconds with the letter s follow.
12h46
